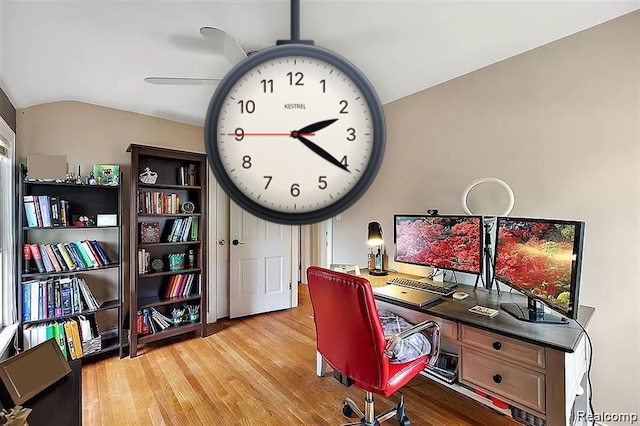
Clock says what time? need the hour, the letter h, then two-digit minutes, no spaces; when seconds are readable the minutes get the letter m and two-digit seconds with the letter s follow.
2h20m45s
